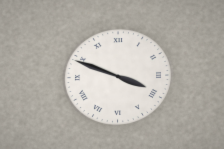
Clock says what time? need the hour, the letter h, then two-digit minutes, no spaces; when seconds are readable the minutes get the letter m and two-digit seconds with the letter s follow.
3h49
